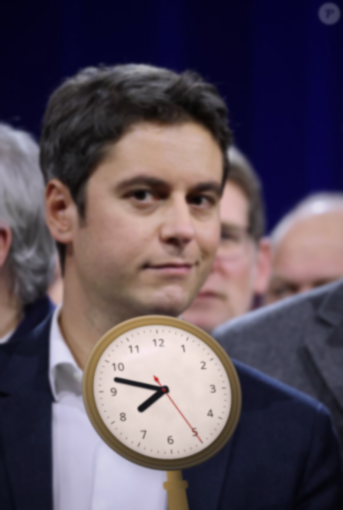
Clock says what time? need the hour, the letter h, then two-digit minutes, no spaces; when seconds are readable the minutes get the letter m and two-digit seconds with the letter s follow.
7h47m25s
